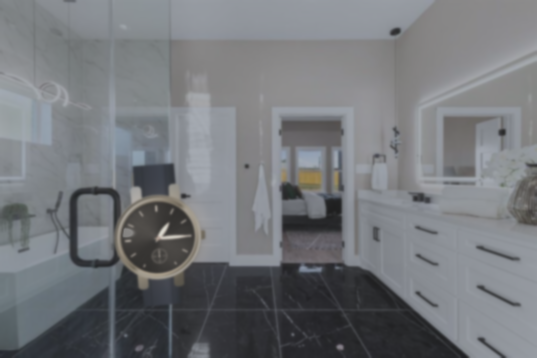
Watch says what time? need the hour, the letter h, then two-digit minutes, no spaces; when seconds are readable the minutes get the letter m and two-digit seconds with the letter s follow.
1h15
